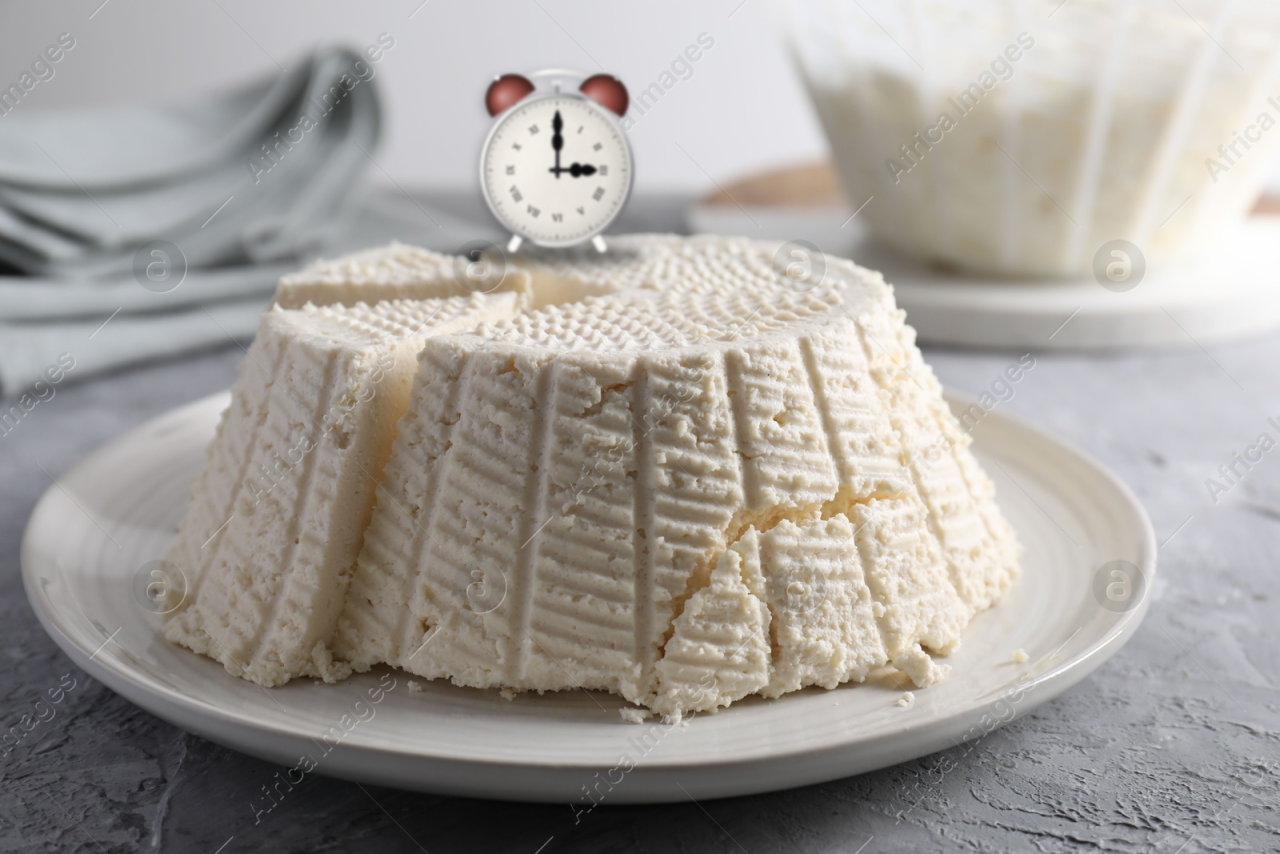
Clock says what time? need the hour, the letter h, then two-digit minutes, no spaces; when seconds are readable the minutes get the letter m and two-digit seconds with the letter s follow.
3h00
